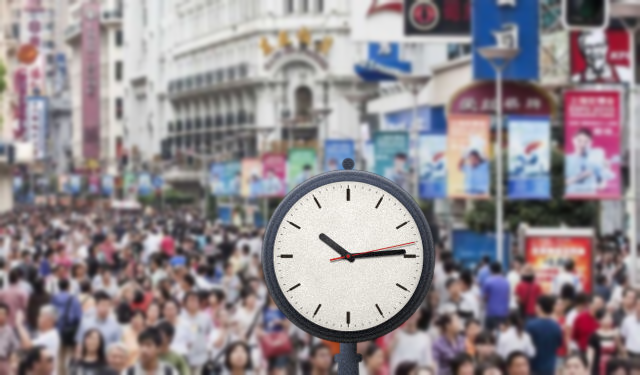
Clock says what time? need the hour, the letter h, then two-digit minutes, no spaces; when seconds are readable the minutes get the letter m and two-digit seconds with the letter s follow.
10h14m13s
